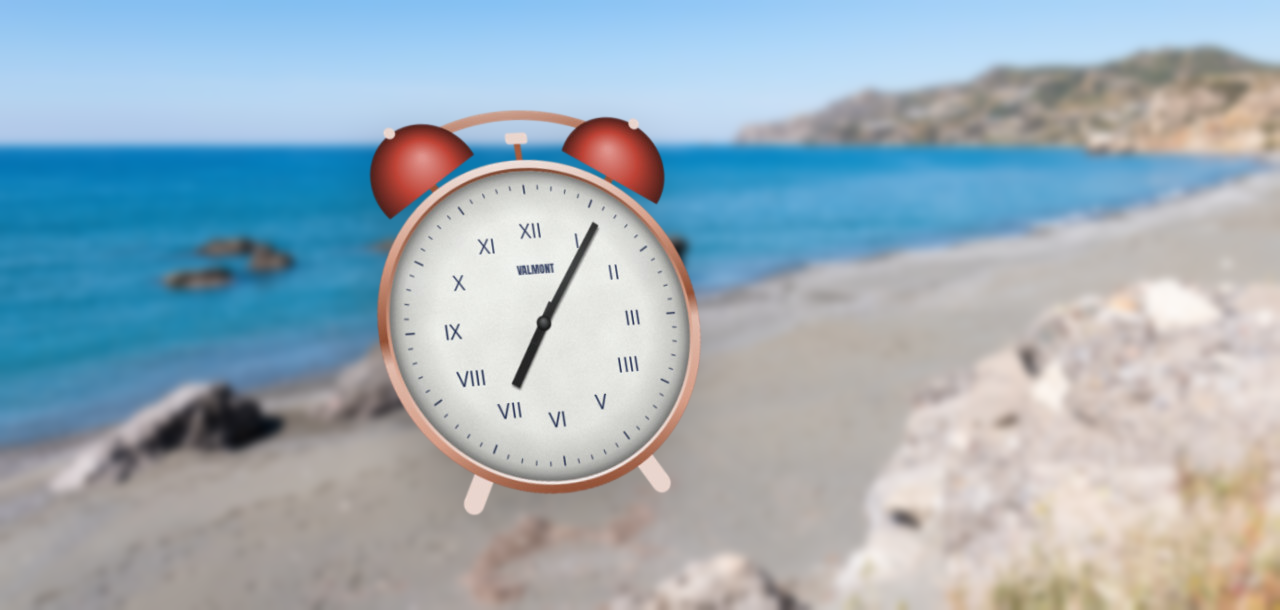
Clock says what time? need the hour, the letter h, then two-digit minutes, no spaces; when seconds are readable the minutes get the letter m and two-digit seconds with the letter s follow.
7h06
